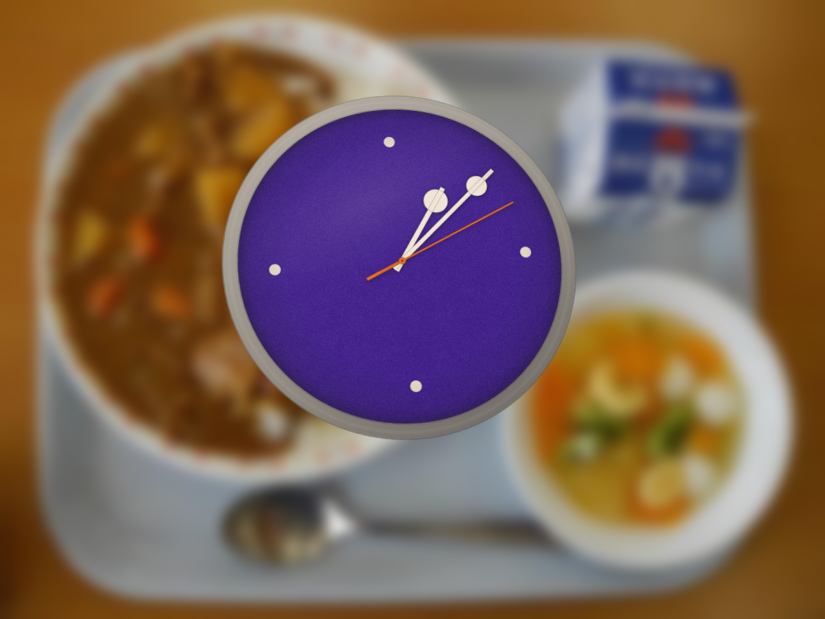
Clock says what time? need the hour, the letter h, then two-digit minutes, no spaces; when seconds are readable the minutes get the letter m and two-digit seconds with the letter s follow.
1h08m11s
